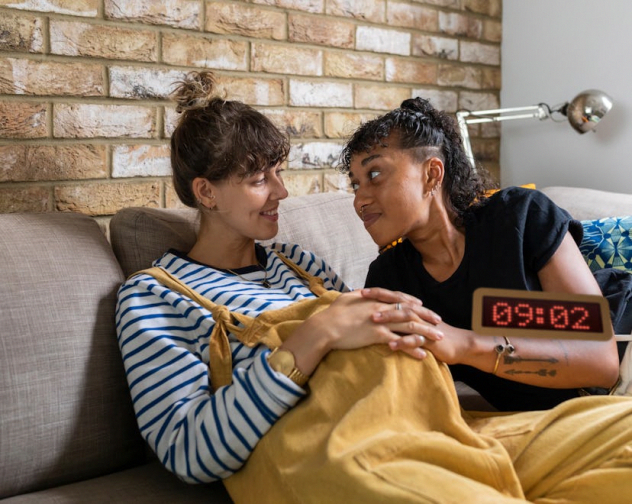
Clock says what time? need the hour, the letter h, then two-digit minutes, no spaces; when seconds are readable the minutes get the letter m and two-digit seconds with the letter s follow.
9h02
